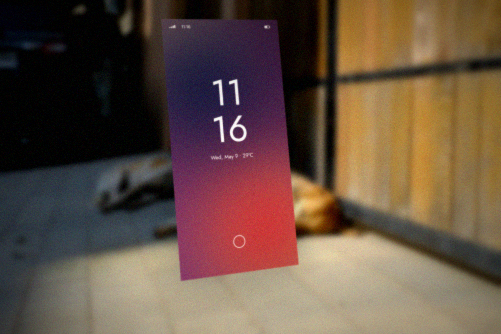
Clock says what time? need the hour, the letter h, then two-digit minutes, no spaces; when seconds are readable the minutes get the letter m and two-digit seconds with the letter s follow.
11h16
